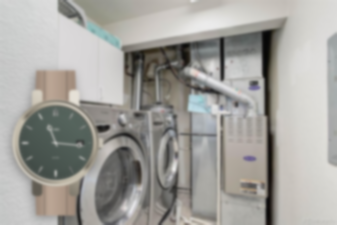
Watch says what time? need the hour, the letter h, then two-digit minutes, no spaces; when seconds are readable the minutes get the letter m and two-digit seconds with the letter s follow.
11h16
